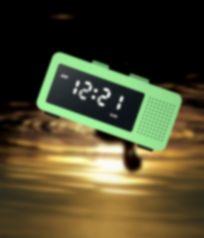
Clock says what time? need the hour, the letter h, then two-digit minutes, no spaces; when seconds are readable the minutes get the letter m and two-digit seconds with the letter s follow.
12h21
